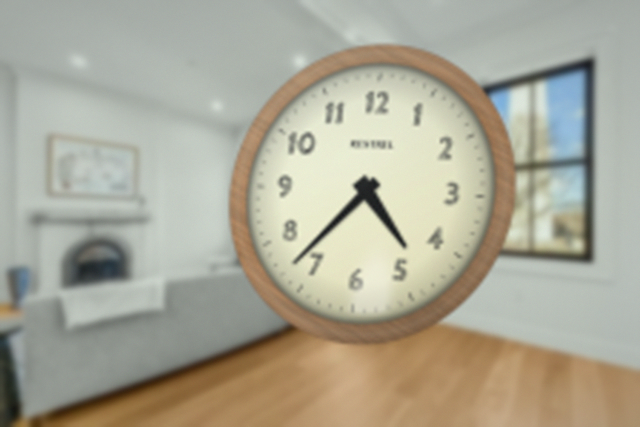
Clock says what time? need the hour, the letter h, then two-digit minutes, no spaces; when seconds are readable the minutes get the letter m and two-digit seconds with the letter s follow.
4h37
